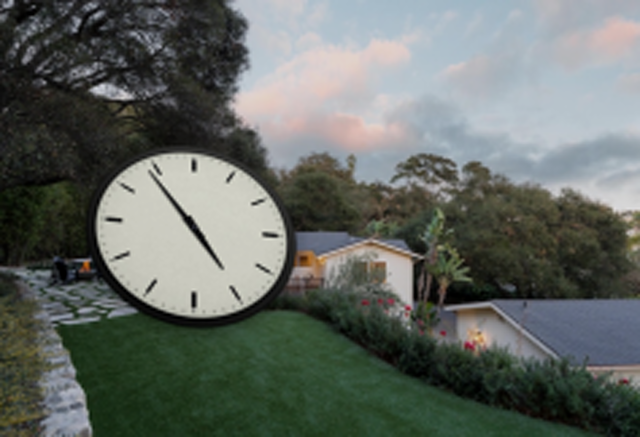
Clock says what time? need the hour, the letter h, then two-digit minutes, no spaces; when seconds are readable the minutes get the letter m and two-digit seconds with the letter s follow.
4h54
